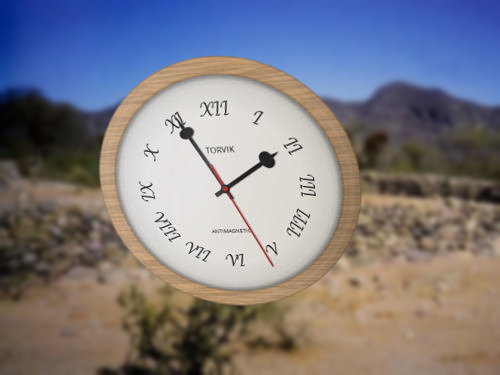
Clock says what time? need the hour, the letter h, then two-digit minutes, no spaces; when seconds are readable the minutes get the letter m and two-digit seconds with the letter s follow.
1h55m26s
